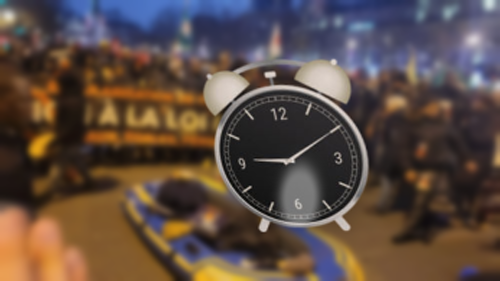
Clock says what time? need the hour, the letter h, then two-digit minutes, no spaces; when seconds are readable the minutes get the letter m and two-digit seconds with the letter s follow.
9h10
